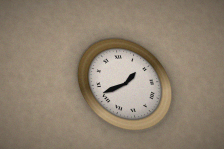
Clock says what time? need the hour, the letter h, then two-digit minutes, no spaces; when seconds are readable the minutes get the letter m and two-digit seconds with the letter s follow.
1h42
